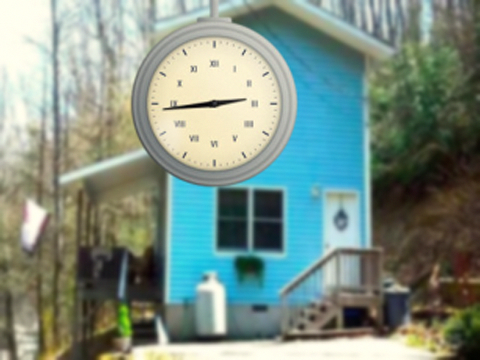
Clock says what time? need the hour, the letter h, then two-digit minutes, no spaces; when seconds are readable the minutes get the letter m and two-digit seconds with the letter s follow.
2h44
